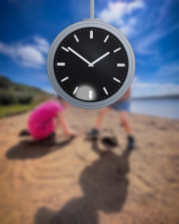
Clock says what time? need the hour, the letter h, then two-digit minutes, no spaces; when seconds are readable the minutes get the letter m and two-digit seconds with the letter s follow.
1h51
